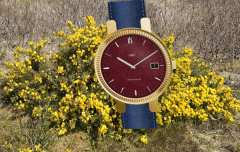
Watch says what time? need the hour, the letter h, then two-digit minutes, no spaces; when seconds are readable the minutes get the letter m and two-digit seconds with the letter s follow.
10h10
